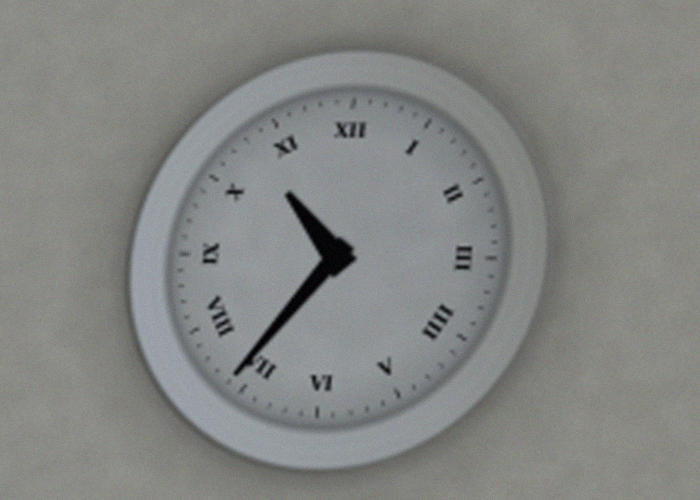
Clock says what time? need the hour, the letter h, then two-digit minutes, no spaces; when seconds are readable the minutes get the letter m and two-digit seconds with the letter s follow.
10h36
